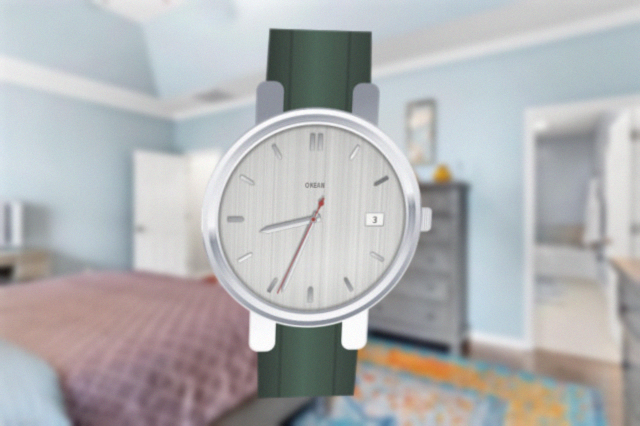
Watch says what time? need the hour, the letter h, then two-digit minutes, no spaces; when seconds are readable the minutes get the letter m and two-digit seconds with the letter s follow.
8h33m34s
